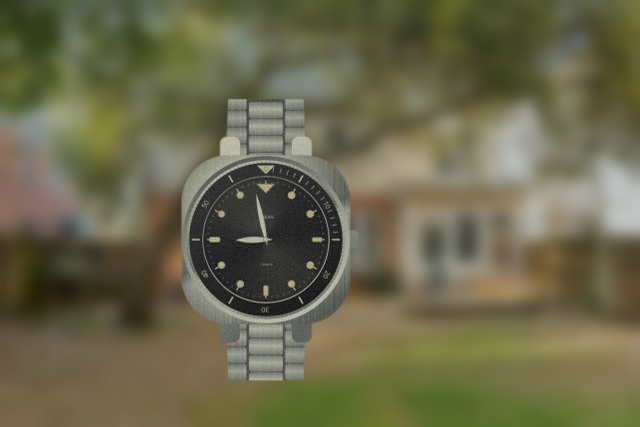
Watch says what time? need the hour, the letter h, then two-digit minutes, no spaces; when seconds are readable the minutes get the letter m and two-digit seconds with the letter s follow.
8h58
